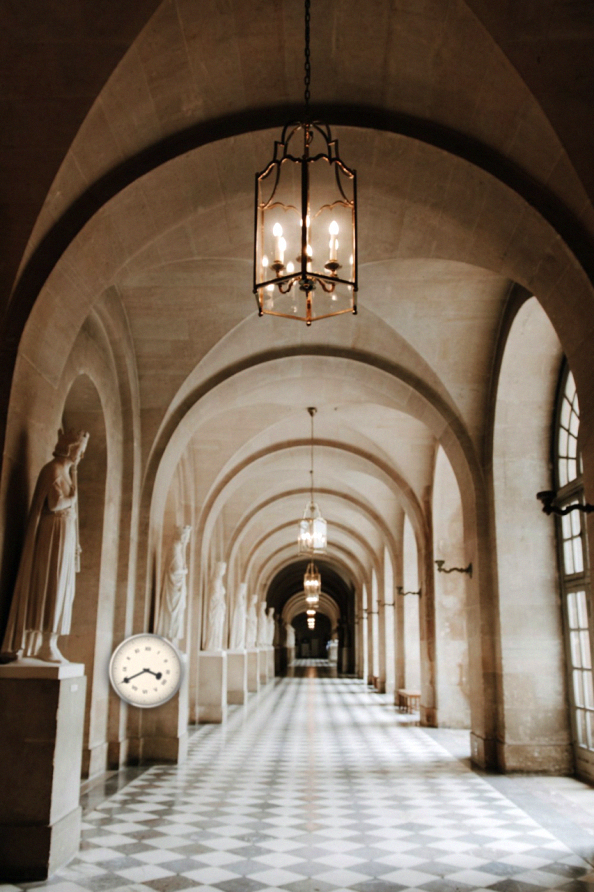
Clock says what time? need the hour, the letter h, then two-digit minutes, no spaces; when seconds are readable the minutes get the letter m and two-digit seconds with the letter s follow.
3h40
